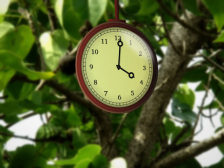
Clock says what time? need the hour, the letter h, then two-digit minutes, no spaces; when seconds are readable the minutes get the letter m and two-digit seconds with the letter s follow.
4h01
